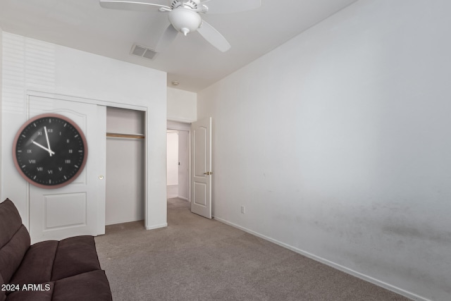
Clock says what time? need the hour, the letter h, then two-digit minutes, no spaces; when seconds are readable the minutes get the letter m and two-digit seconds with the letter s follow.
9h58
